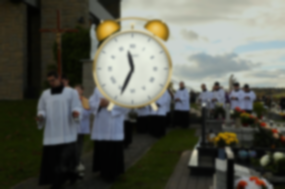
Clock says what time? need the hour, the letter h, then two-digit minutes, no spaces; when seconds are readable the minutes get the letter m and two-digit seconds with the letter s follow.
11h34
